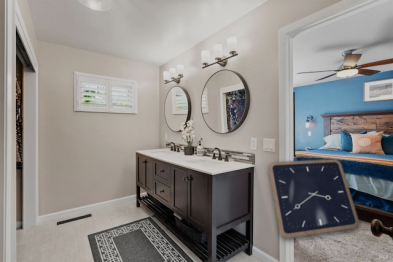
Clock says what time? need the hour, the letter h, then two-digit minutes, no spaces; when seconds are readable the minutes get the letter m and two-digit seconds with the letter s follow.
3h40
